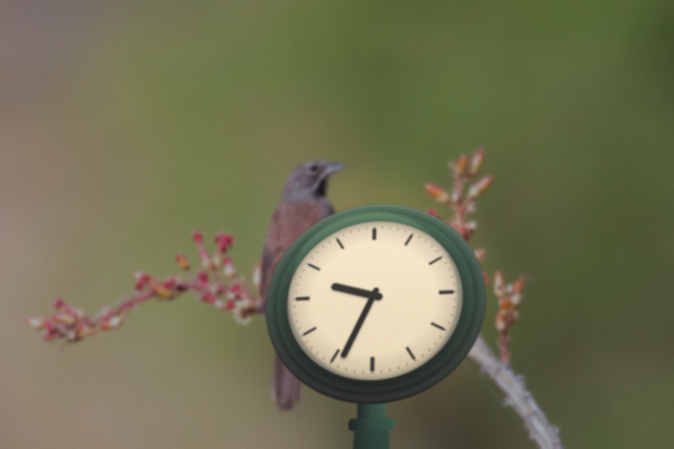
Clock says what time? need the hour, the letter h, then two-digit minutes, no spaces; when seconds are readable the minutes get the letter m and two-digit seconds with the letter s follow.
9h34
